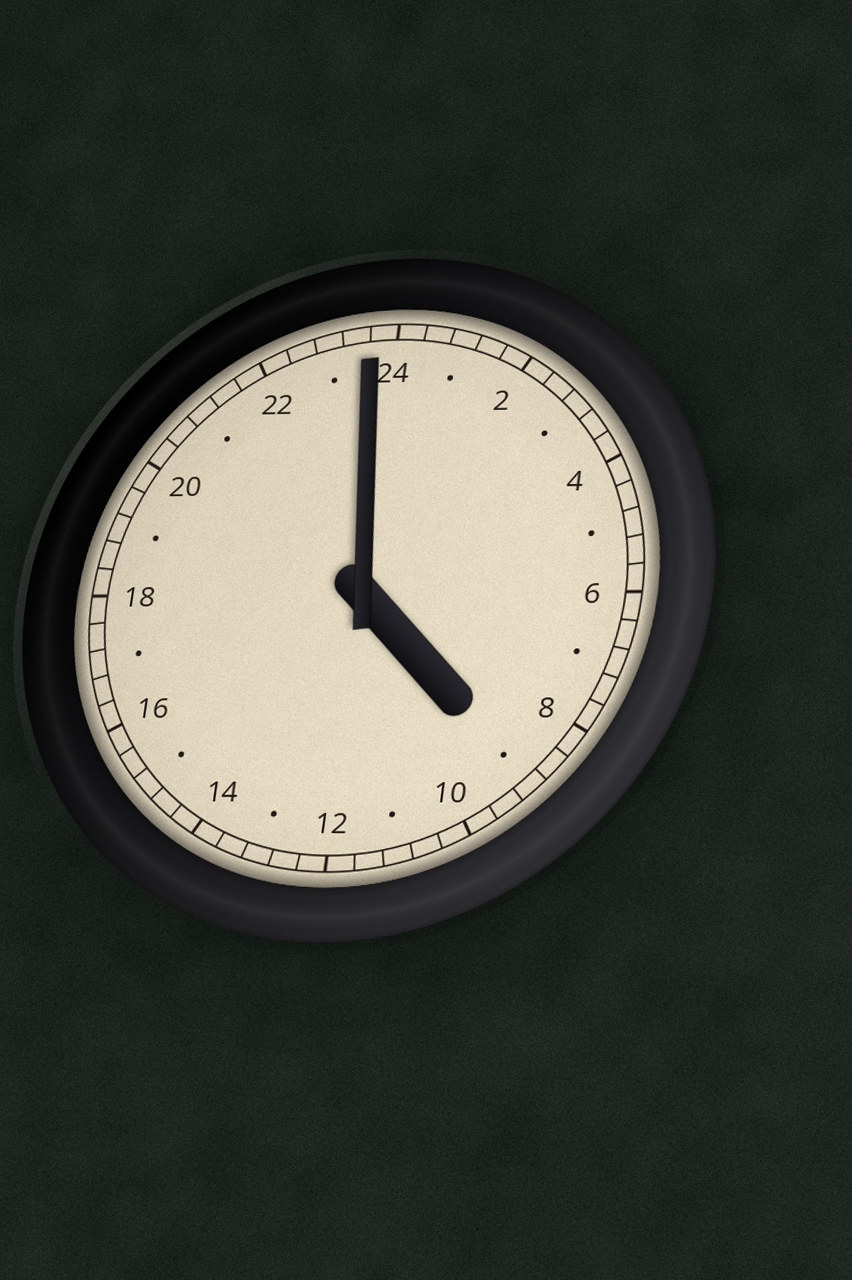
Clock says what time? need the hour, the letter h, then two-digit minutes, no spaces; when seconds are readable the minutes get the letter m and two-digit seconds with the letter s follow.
8h59
